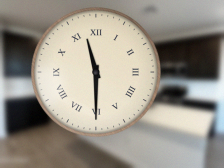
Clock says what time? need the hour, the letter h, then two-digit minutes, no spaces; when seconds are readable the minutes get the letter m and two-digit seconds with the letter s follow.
11h30
